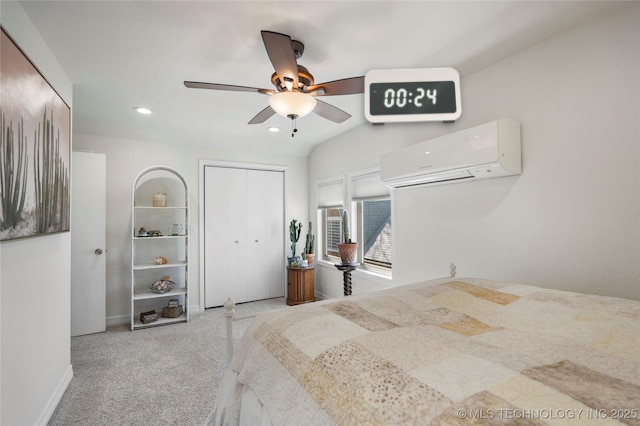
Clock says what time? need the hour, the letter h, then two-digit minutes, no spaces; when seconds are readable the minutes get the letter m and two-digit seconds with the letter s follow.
0h24
